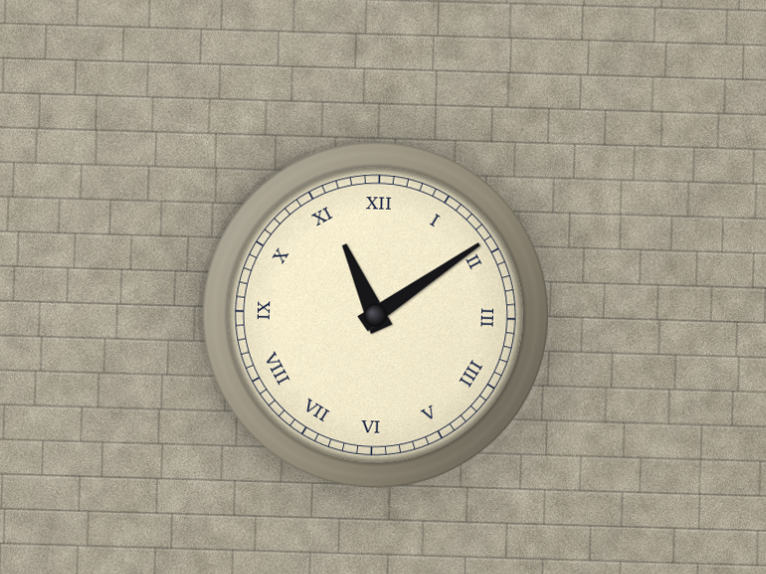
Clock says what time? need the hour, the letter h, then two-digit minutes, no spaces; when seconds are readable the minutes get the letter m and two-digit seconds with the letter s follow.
11h09
